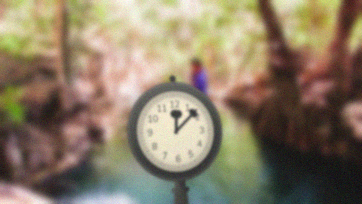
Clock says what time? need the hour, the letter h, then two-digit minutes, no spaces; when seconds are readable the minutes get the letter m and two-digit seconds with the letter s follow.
12h08
